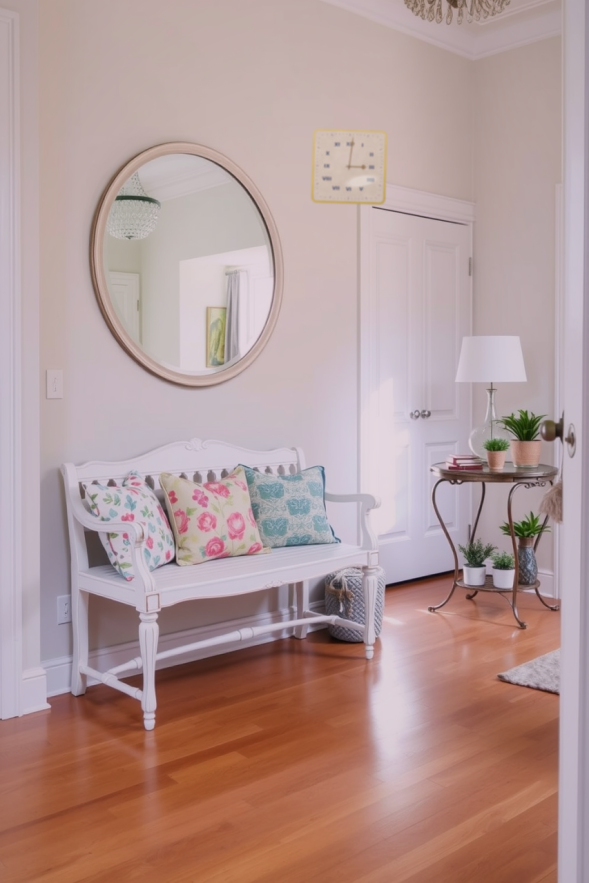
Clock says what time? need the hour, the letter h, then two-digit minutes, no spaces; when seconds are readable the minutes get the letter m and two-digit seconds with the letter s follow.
3h01
